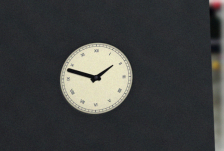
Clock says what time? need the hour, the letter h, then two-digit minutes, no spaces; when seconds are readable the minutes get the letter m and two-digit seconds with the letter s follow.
1h48
